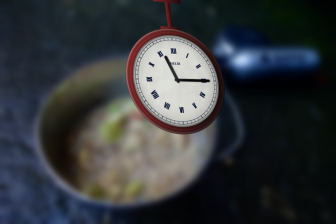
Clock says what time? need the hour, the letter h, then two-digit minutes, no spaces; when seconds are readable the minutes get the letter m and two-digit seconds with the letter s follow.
11h15
